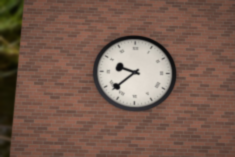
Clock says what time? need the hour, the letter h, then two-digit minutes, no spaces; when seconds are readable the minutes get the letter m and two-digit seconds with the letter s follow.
9h38
